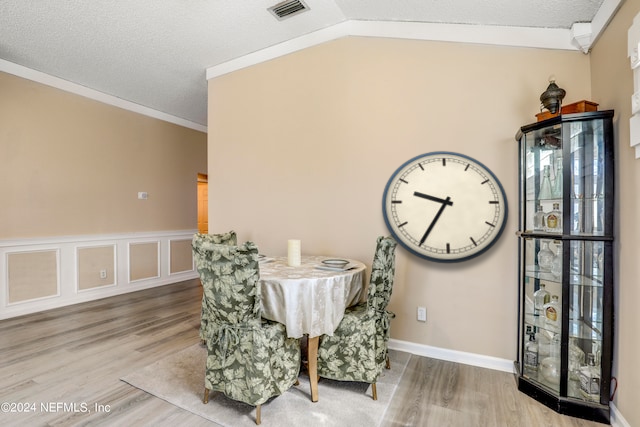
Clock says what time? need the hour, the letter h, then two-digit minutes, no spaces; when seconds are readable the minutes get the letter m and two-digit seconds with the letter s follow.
9h35
